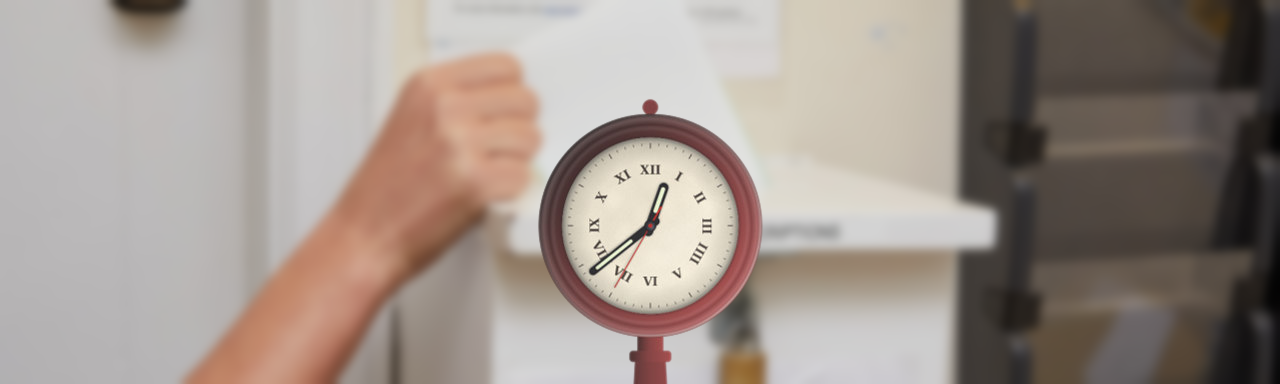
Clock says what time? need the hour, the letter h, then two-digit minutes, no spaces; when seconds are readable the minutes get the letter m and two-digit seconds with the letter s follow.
12h38m35s
